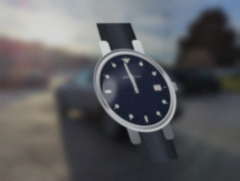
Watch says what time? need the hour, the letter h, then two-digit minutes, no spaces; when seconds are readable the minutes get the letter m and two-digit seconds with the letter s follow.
11h59
